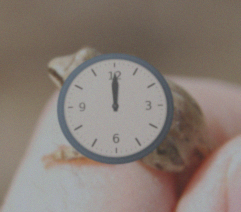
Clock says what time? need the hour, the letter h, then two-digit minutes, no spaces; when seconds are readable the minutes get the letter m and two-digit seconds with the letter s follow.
12h00
